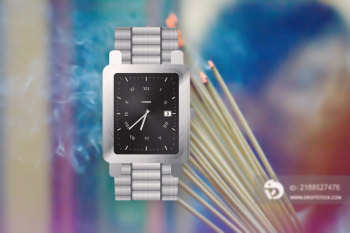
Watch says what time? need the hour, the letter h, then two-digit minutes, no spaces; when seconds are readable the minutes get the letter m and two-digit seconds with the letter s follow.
6h38
